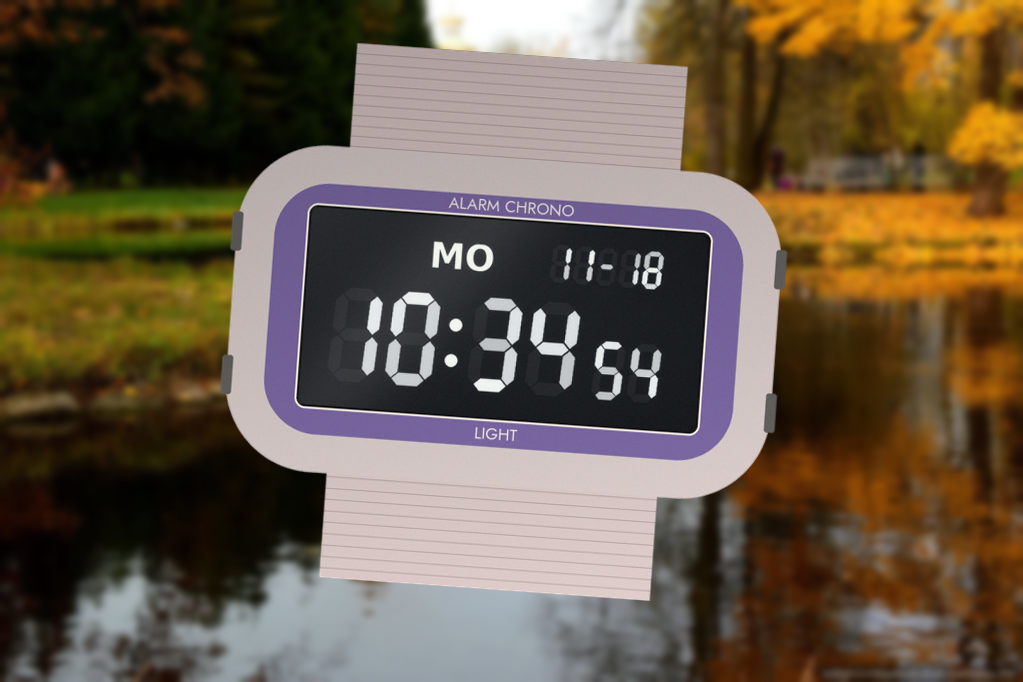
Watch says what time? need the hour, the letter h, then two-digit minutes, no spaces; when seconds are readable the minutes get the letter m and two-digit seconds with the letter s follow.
10h34m54s
